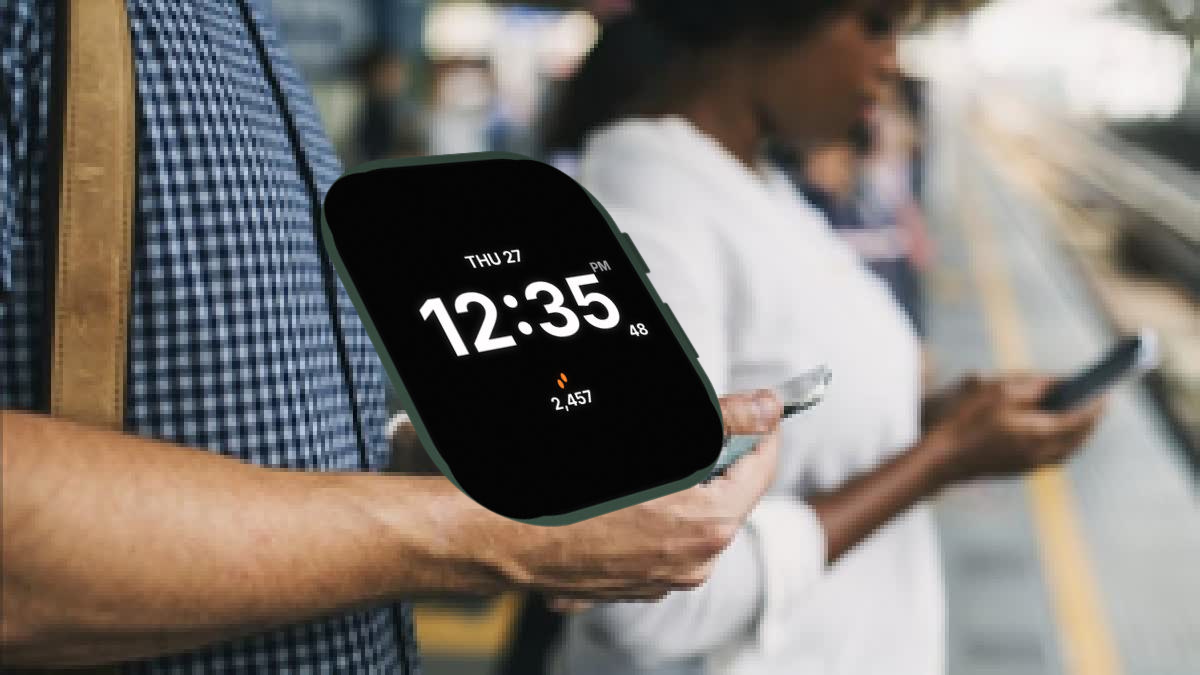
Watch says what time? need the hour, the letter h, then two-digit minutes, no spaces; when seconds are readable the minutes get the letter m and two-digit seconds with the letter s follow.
12h35m48s
